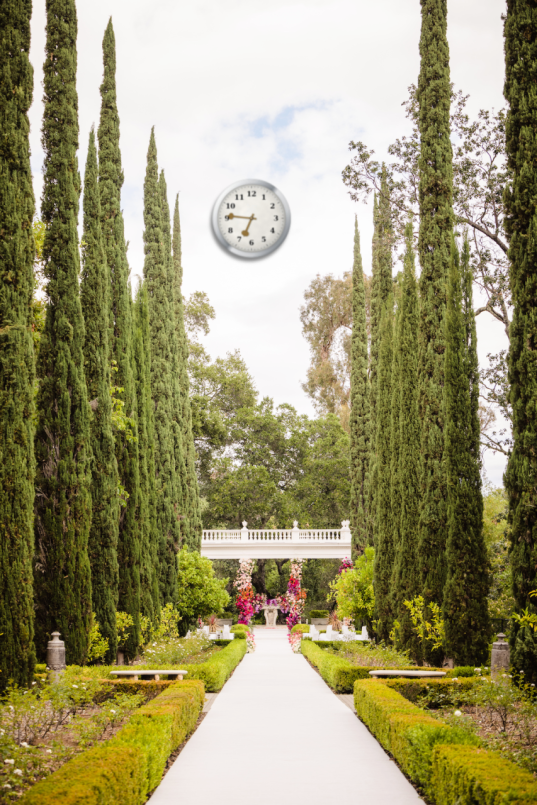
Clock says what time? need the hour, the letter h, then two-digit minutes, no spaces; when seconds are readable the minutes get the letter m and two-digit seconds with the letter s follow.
6h46
